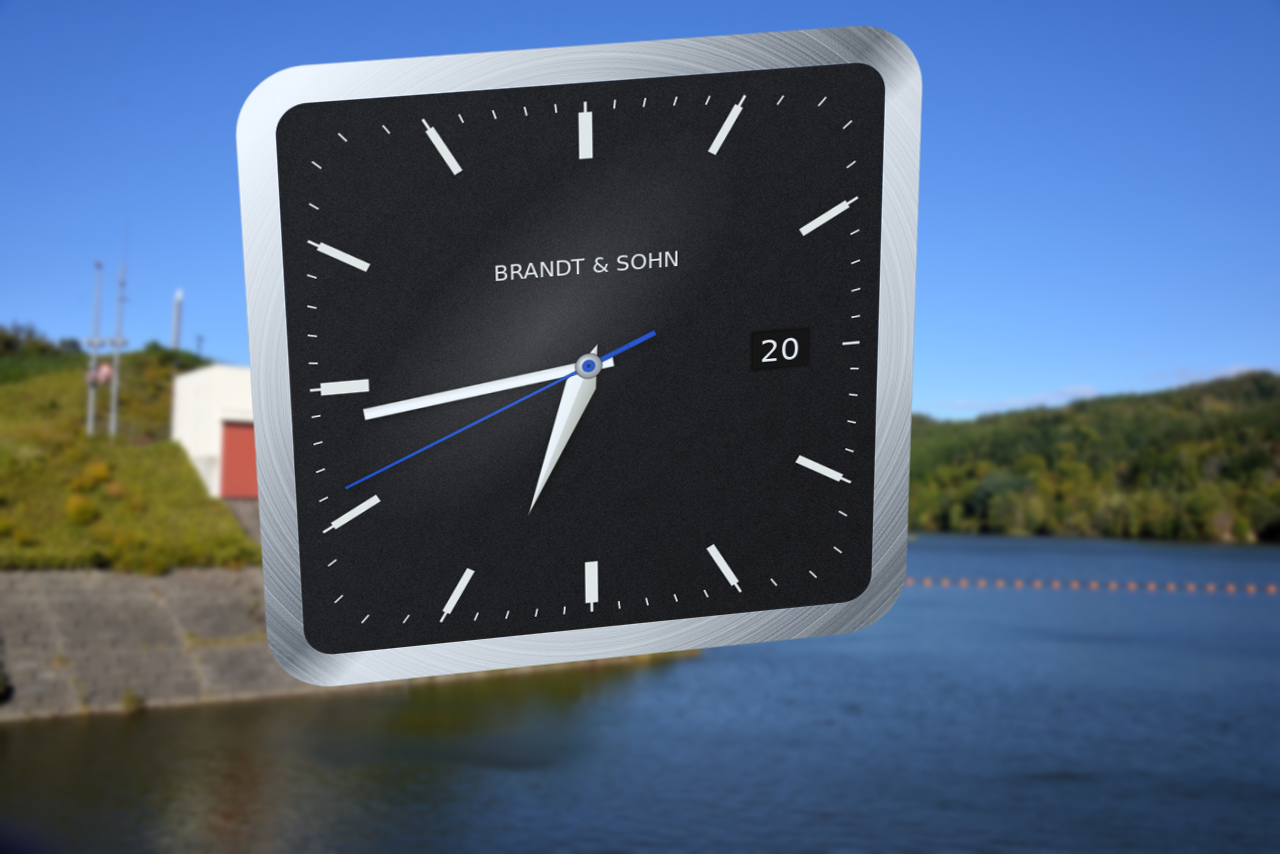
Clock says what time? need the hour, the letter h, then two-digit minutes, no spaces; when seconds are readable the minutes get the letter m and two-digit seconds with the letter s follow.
6h43m41s
